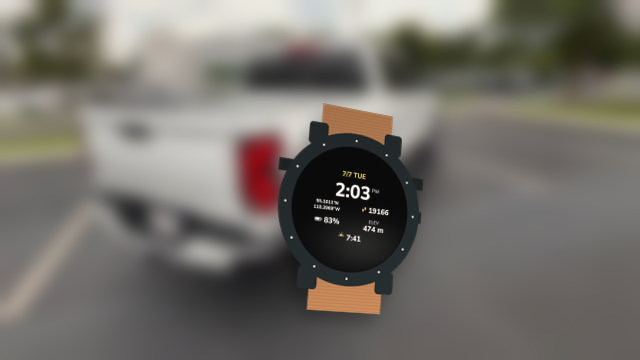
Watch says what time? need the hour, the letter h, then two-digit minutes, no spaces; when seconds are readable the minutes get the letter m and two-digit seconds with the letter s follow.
2h03
